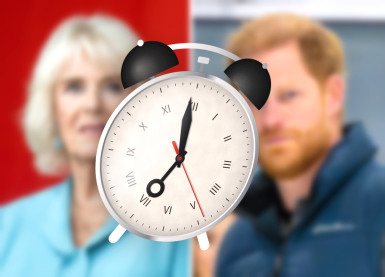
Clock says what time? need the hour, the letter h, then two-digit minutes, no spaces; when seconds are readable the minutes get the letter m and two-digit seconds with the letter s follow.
6h59m24s
